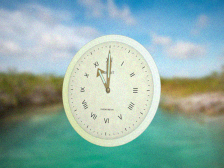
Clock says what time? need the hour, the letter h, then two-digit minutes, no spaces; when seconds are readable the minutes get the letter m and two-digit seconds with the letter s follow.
11h00
